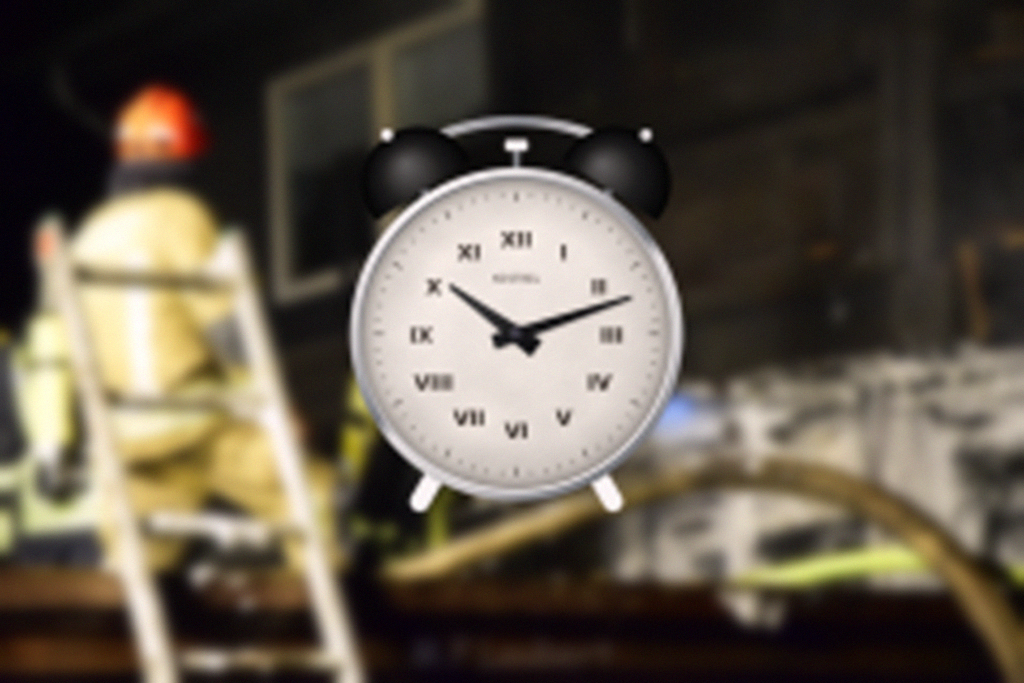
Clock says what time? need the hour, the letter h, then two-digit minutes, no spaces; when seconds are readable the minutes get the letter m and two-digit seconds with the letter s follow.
10h12
